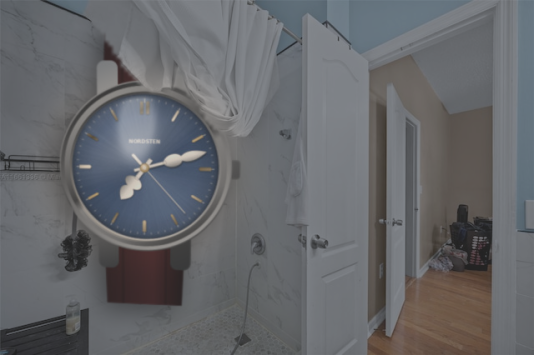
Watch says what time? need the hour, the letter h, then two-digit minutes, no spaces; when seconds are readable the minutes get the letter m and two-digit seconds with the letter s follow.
7h12m23s
